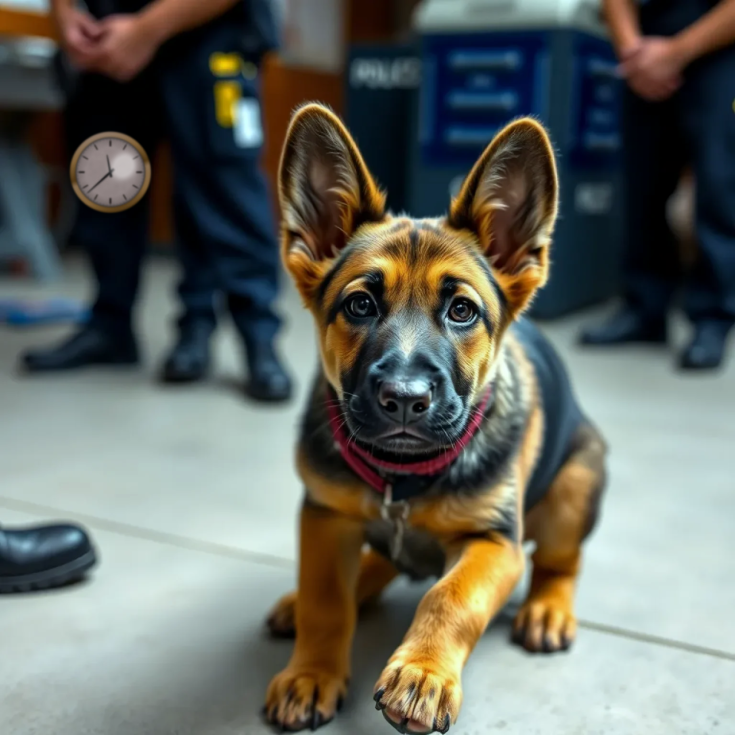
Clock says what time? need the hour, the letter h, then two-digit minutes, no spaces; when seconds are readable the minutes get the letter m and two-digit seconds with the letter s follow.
11h38
